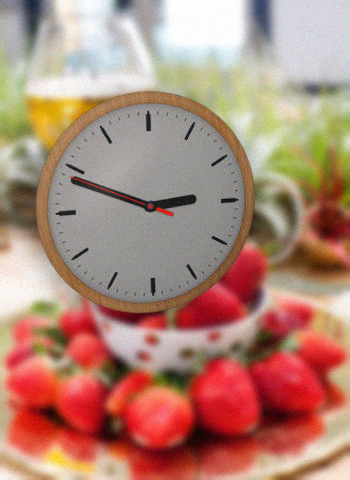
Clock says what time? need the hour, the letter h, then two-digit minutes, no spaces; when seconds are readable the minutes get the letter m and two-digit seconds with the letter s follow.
2h48m49s
